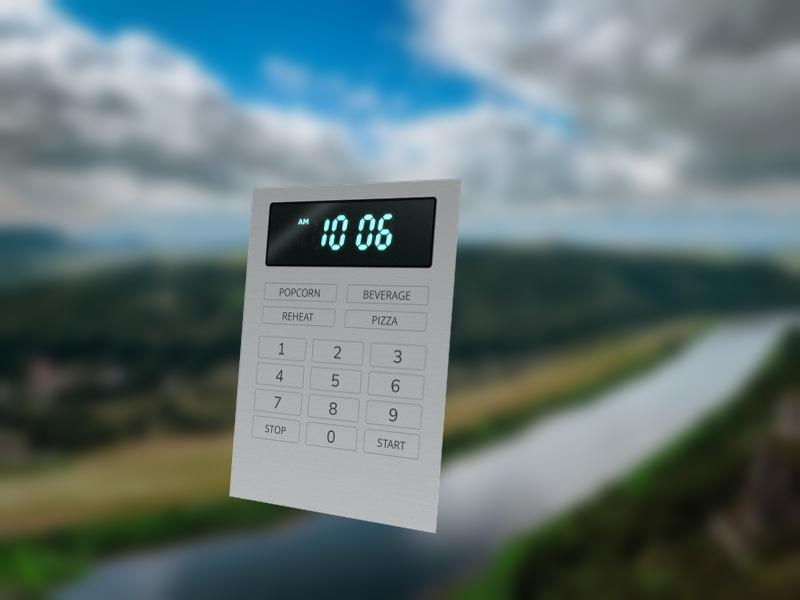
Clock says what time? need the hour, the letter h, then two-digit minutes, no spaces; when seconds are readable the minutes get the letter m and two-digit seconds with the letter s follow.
10h06
